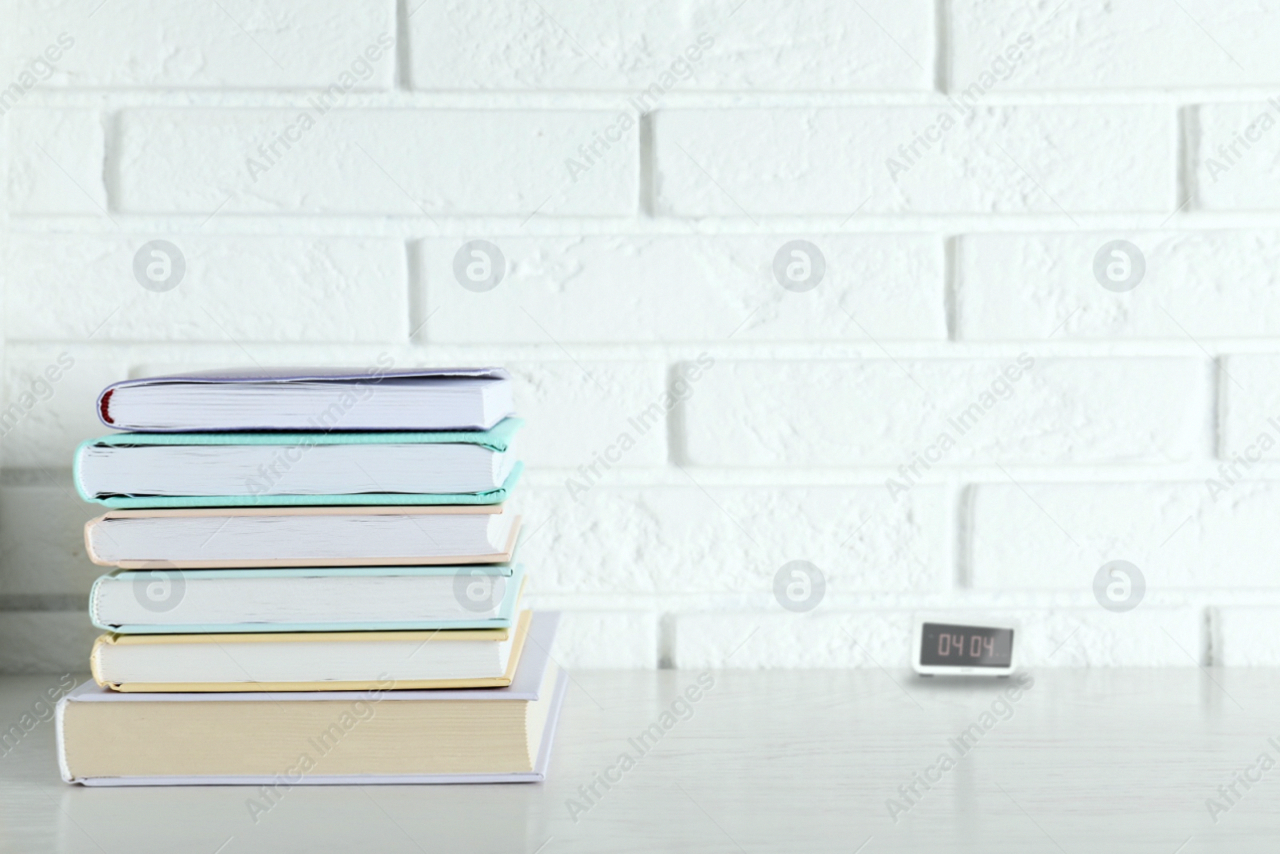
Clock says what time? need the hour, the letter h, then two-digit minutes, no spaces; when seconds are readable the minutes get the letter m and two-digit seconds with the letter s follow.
4h04
